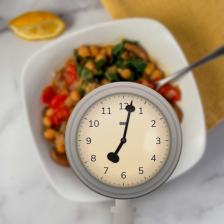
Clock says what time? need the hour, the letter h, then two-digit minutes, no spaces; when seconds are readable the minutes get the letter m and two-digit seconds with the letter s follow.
7h02
